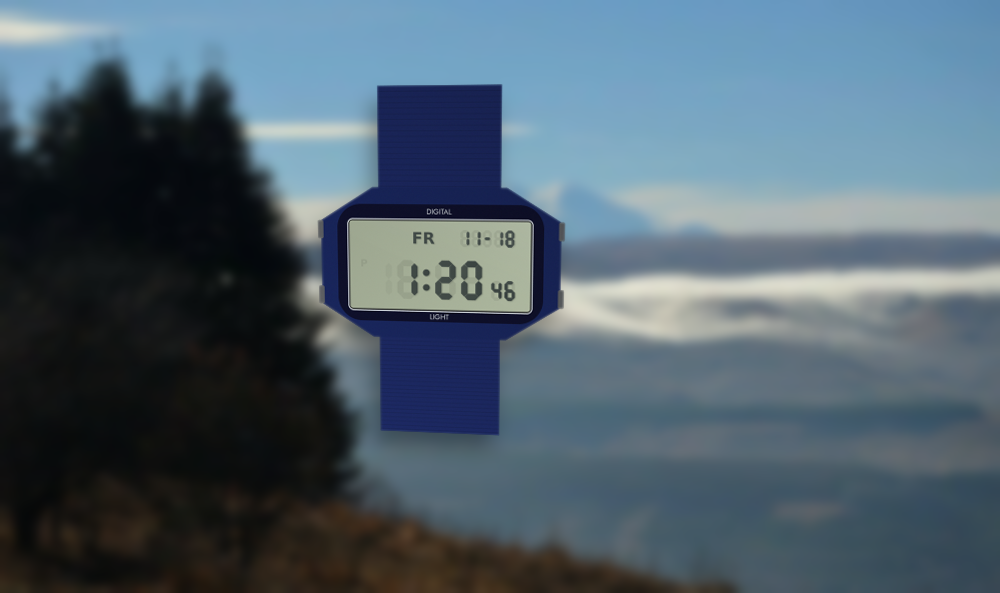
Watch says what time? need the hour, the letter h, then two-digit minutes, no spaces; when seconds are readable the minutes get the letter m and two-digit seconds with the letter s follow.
1h20m46s
